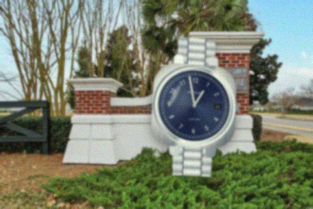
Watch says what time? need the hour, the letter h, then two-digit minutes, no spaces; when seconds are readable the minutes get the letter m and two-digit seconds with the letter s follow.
12h58
